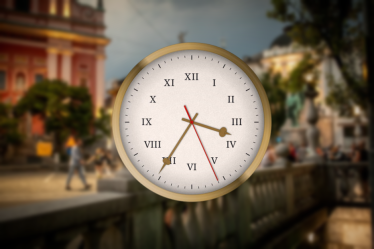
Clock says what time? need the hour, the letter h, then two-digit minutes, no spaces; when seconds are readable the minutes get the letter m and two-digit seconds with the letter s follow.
3h35m26s
